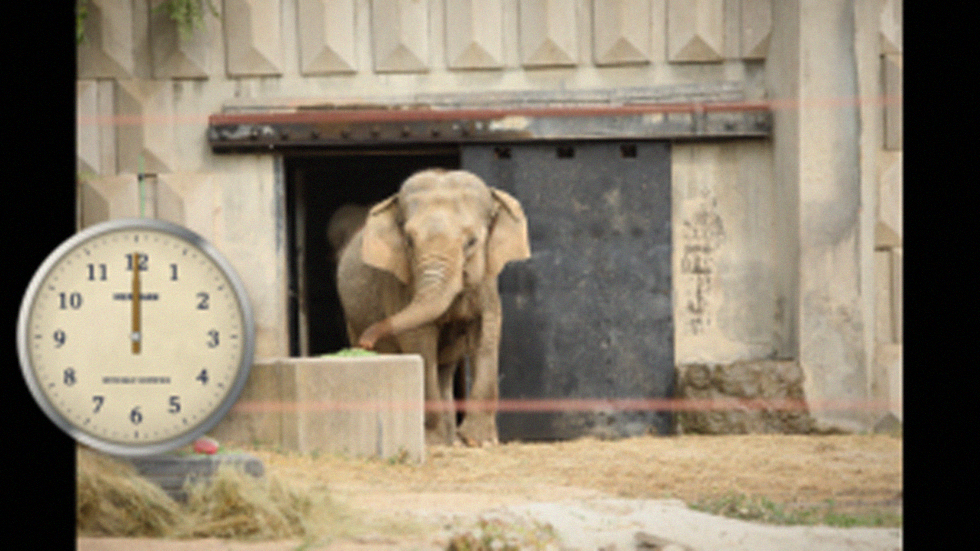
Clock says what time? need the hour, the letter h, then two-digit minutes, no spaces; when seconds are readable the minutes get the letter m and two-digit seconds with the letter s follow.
12h00
